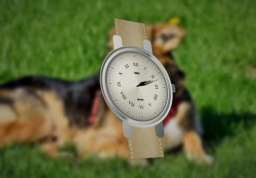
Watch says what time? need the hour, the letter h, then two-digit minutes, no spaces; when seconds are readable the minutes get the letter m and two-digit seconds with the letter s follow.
2h12
